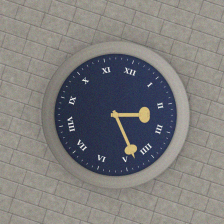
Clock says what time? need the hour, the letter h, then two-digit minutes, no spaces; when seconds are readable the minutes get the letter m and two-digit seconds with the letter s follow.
2h23
